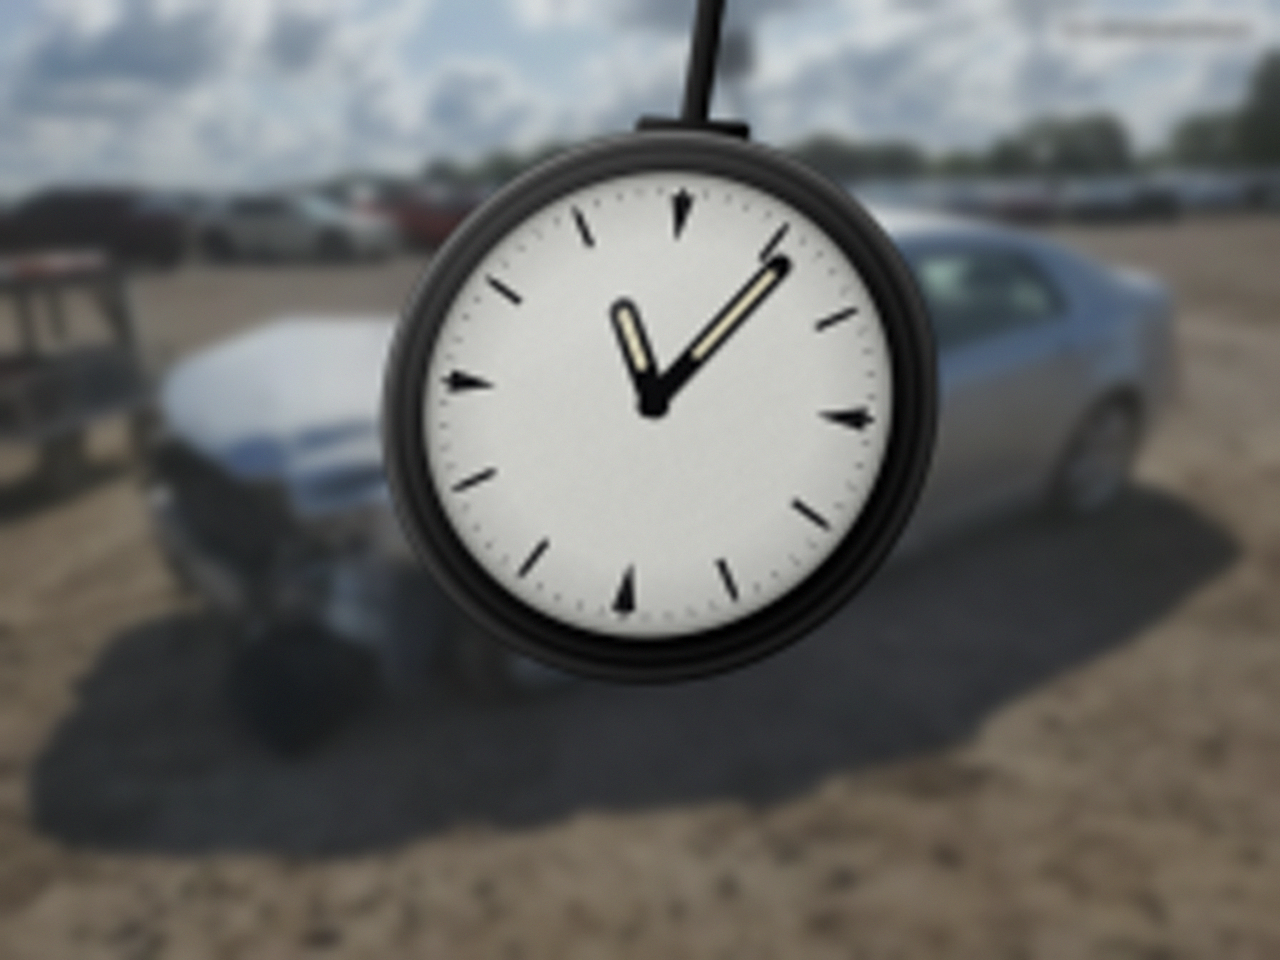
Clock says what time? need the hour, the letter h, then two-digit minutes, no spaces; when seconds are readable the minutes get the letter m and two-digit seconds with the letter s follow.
11h06
